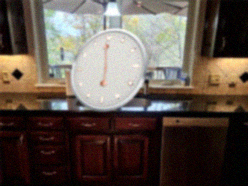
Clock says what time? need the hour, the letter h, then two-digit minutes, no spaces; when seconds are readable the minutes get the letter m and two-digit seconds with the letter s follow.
5h59
